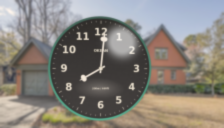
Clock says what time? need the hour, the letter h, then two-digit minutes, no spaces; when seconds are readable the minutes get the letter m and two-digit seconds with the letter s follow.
8h01
